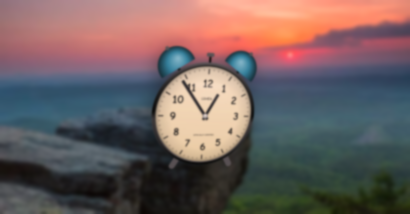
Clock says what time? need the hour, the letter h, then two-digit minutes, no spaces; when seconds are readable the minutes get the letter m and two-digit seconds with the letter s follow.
12h54
